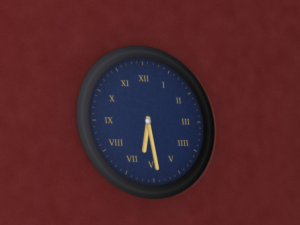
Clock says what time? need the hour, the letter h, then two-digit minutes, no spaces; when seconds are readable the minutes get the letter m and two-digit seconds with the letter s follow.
6h29
